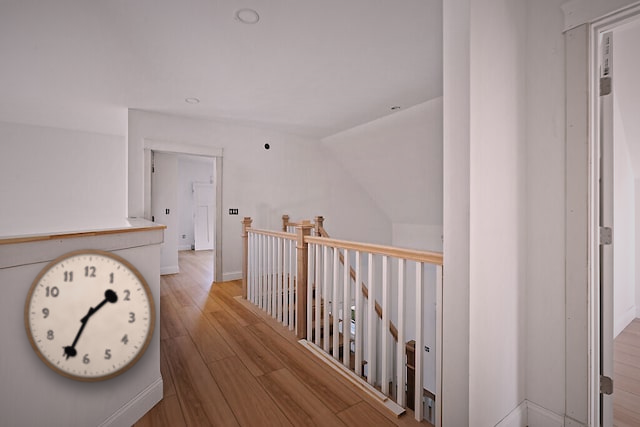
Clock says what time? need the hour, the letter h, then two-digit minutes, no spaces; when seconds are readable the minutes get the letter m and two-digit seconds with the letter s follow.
1h34
